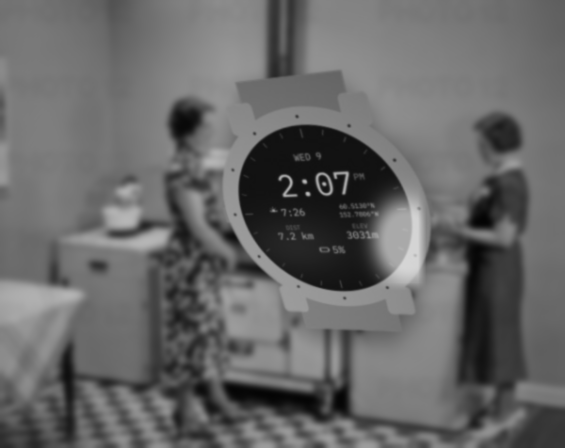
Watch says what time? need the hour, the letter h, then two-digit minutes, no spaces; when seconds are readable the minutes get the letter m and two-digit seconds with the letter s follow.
2h07
